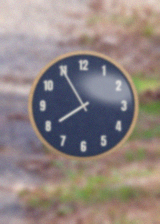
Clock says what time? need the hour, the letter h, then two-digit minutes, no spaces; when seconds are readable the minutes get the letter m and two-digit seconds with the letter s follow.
7h55
